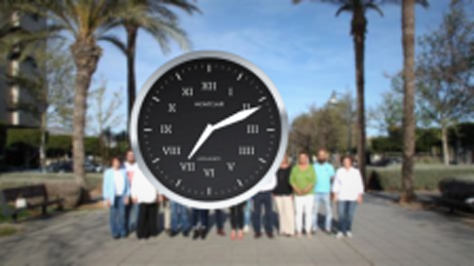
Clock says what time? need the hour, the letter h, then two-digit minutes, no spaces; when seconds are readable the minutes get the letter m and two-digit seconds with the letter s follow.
7h11
